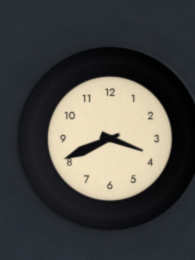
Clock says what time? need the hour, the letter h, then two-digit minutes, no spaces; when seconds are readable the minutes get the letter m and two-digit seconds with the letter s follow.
3h41
